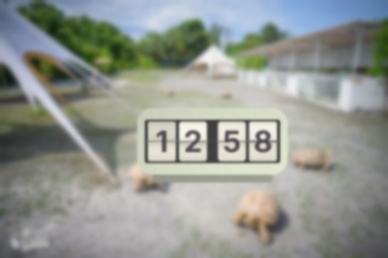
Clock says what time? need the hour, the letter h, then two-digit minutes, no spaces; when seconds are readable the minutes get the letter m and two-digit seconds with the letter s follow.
12h58
